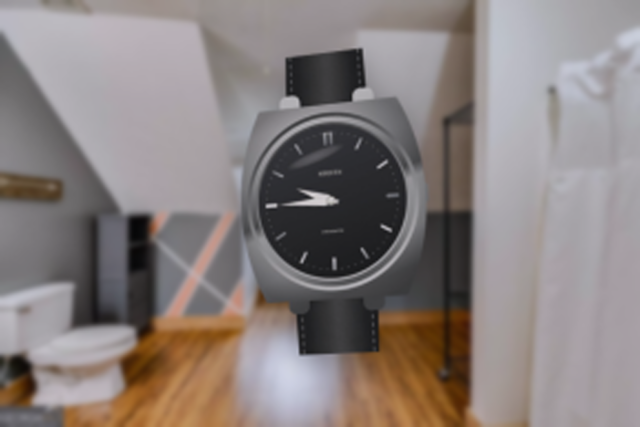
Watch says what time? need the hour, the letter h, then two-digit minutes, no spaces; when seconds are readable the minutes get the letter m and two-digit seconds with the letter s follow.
9h45
